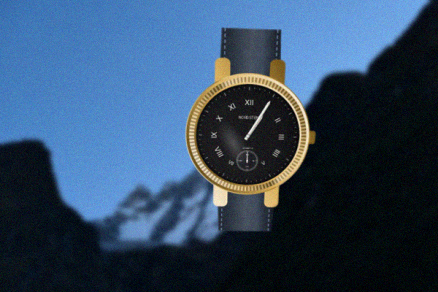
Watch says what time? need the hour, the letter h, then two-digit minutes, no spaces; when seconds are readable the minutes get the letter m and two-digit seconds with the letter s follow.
1h05
